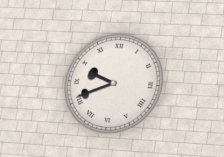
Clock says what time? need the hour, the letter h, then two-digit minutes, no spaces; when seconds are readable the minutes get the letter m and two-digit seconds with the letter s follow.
9h41
